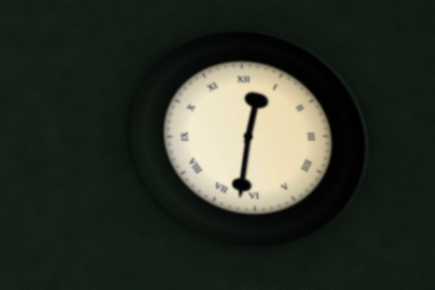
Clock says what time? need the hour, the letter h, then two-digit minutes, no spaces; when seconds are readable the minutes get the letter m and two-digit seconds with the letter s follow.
12h32
